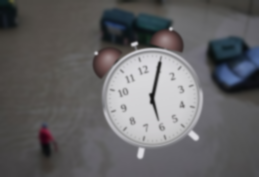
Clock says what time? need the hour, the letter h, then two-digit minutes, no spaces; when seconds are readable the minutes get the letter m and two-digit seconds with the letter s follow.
6h05
